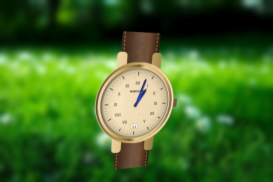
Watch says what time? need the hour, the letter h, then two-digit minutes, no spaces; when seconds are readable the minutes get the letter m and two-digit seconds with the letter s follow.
1h03
